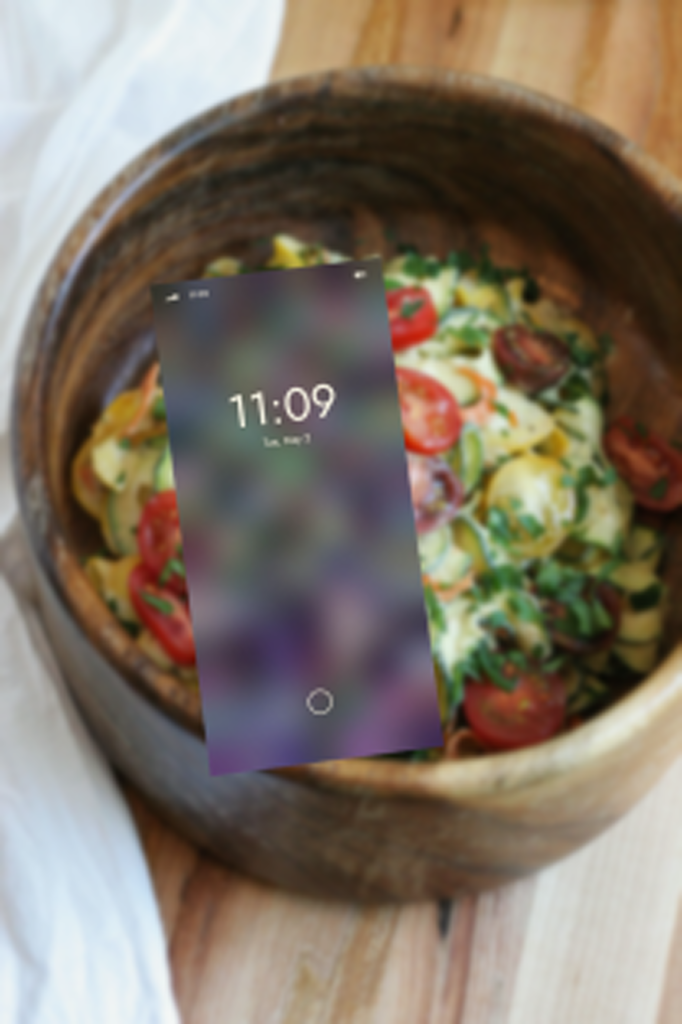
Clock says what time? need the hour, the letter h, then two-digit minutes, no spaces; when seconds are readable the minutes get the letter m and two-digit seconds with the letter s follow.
11h09
